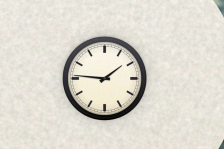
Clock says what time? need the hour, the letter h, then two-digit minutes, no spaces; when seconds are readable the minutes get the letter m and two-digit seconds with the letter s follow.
1h46
